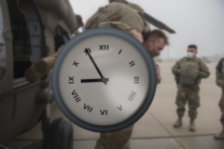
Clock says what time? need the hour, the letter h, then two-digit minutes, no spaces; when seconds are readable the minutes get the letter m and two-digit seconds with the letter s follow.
8h55
